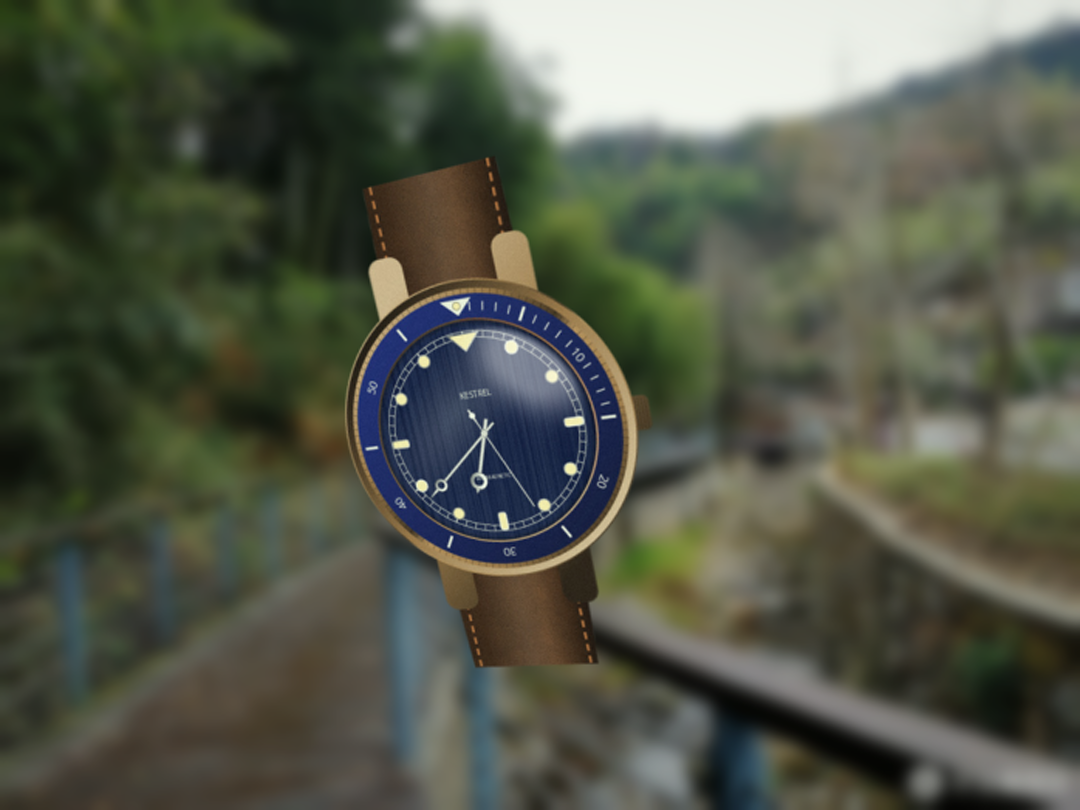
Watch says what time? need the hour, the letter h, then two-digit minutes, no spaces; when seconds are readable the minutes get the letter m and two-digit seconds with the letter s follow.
6h38m26s
